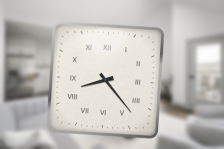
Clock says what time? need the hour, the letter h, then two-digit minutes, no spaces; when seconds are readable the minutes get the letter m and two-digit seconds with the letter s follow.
8h23
